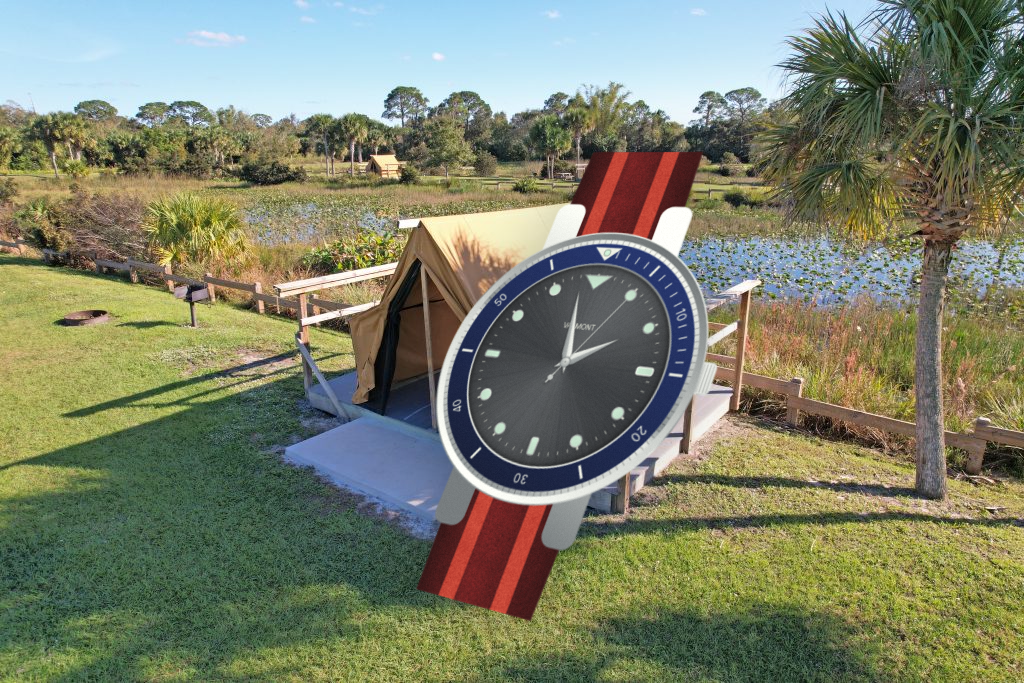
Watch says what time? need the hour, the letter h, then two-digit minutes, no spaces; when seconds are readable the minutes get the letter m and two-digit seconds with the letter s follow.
1h58m05s
